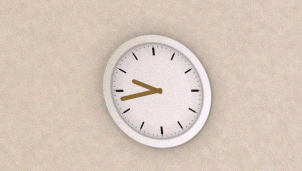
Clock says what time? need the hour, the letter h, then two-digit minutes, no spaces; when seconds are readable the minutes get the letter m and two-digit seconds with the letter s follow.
9h43
